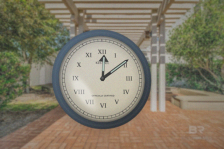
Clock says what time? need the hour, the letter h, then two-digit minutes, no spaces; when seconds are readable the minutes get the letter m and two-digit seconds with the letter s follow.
12h09
